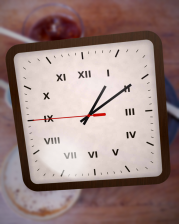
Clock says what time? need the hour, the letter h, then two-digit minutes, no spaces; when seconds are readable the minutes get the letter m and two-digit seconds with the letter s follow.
1h09m45s
